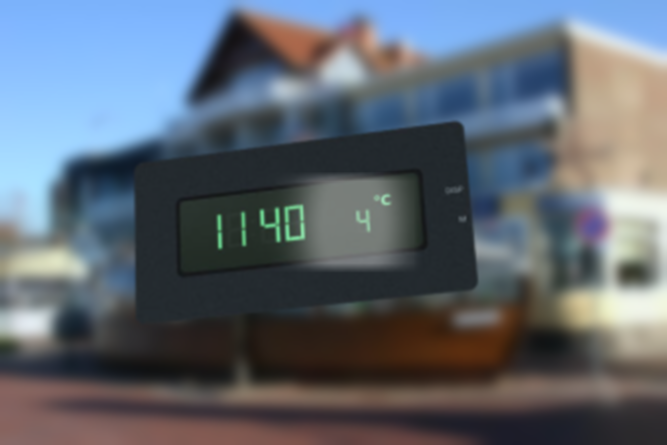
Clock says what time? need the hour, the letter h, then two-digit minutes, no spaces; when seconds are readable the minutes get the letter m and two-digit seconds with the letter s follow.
11h40
